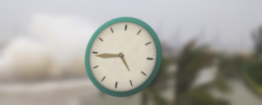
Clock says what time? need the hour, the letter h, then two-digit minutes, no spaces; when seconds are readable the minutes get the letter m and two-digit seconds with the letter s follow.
4h44
